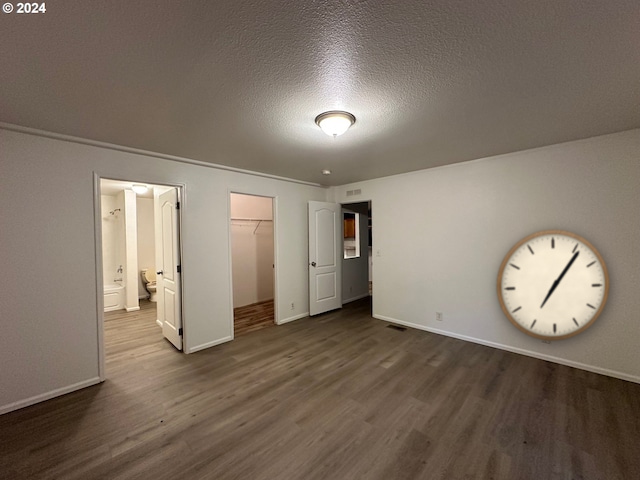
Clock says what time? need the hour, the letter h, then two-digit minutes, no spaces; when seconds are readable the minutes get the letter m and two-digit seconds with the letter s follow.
7h06
